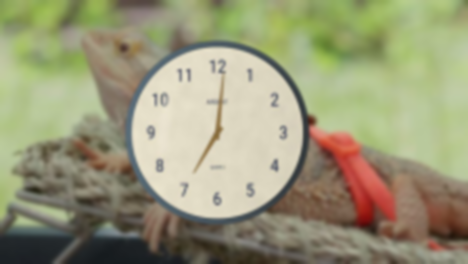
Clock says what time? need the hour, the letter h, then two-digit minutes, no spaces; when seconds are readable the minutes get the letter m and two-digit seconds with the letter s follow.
7h01
